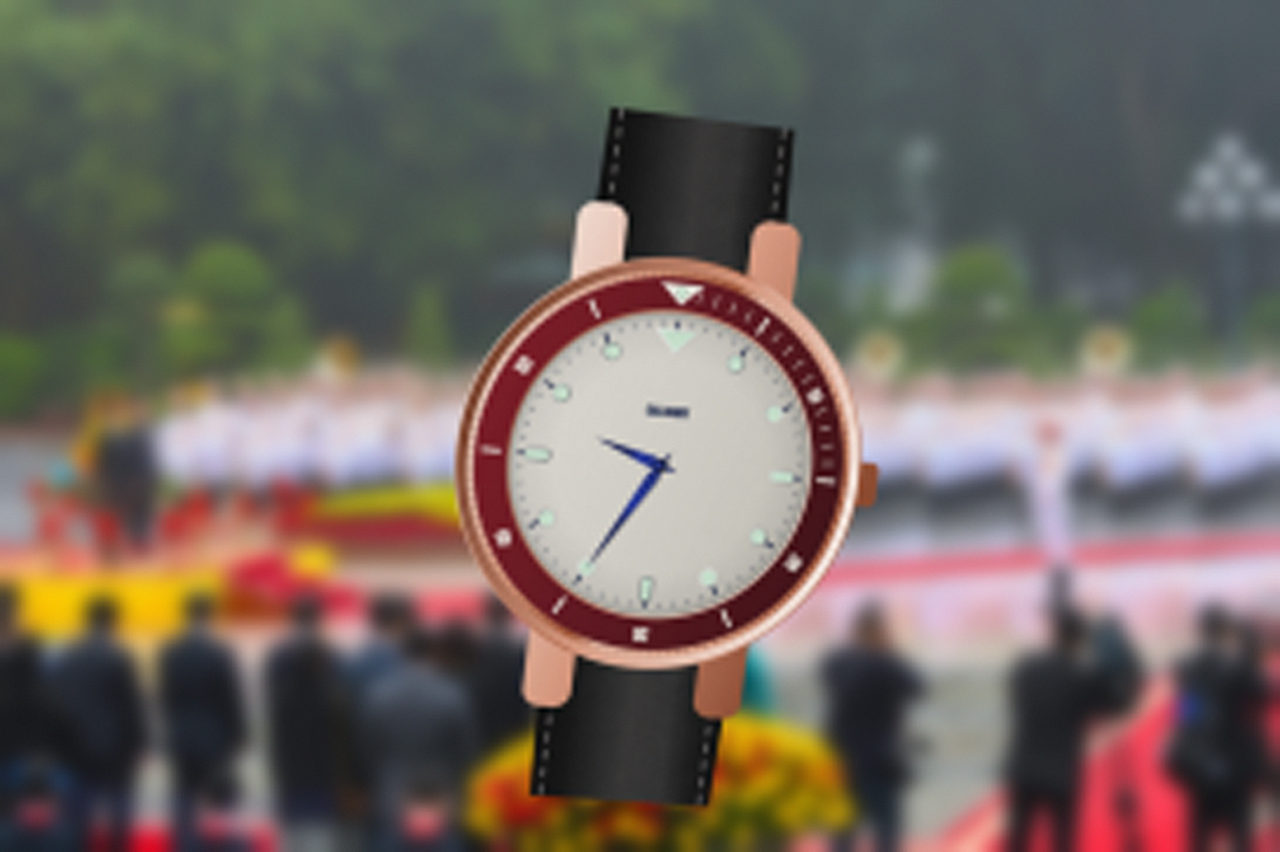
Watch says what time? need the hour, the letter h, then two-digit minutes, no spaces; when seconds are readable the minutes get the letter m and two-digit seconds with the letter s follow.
9h35
